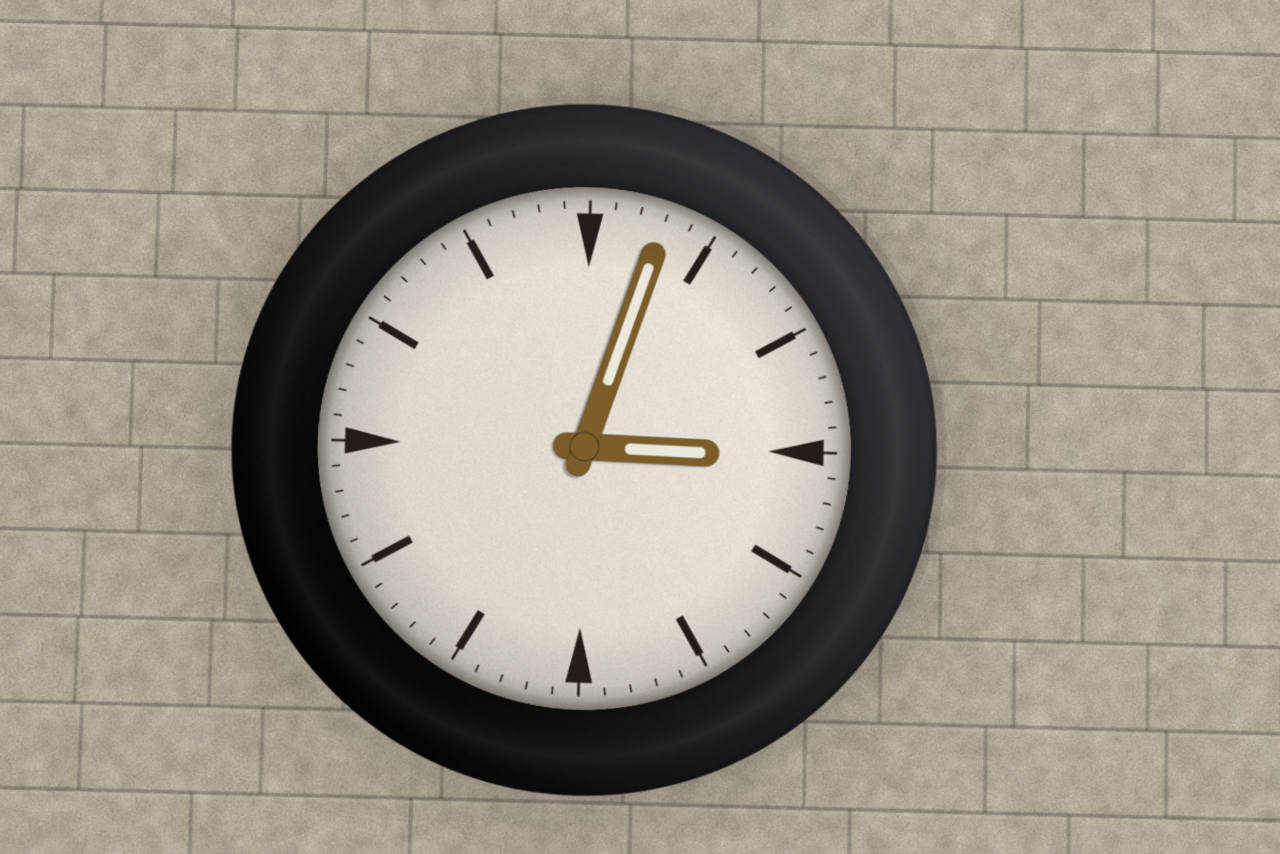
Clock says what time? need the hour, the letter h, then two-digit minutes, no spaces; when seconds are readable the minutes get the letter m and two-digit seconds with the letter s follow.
3h03
